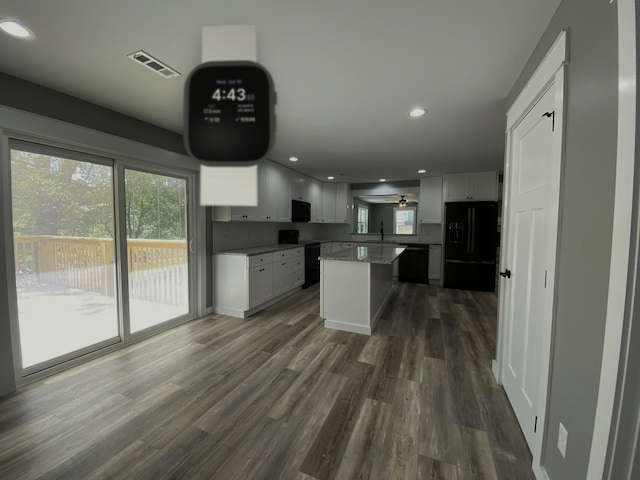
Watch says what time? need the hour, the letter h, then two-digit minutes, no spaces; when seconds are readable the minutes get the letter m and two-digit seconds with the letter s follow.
4h43
